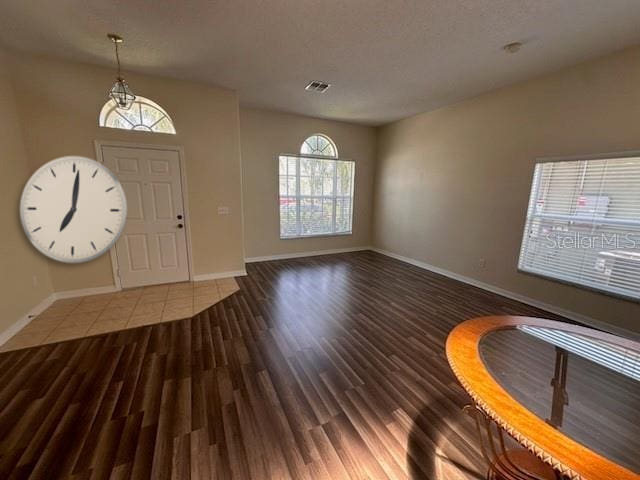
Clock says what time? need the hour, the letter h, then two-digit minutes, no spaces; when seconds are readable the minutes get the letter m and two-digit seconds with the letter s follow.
7h01
